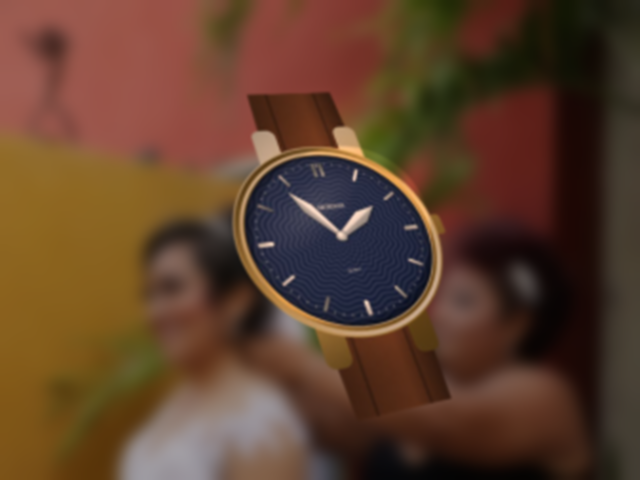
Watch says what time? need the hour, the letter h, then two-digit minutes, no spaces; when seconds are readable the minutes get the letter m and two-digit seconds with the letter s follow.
1h54
